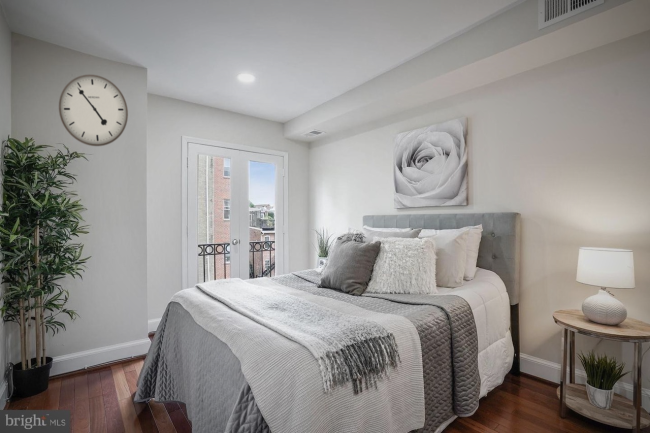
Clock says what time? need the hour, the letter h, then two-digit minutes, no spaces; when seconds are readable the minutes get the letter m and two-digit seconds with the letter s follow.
4h54
